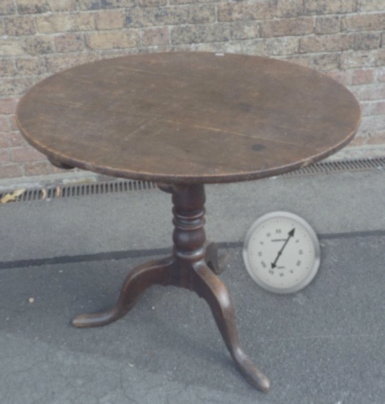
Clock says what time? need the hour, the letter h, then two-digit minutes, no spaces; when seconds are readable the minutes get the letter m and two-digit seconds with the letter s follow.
7h06
